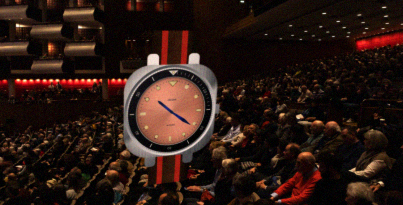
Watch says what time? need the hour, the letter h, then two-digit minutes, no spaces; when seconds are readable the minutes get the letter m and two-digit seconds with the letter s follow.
10h21
